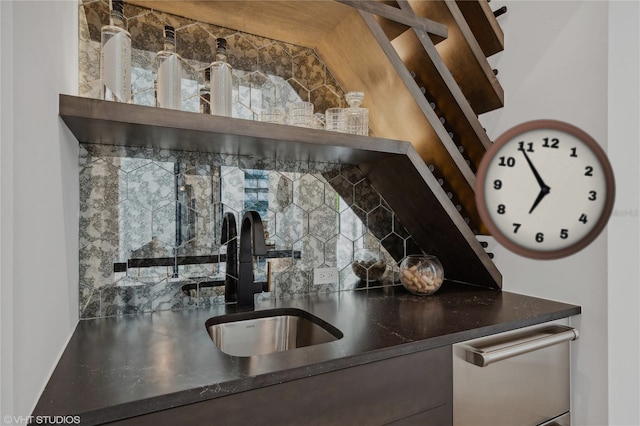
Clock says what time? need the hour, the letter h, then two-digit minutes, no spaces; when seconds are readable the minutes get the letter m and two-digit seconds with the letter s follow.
6h54
